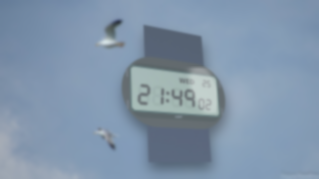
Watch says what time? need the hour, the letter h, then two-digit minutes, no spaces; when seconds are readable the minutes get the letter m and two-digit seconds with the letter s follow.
21h49
